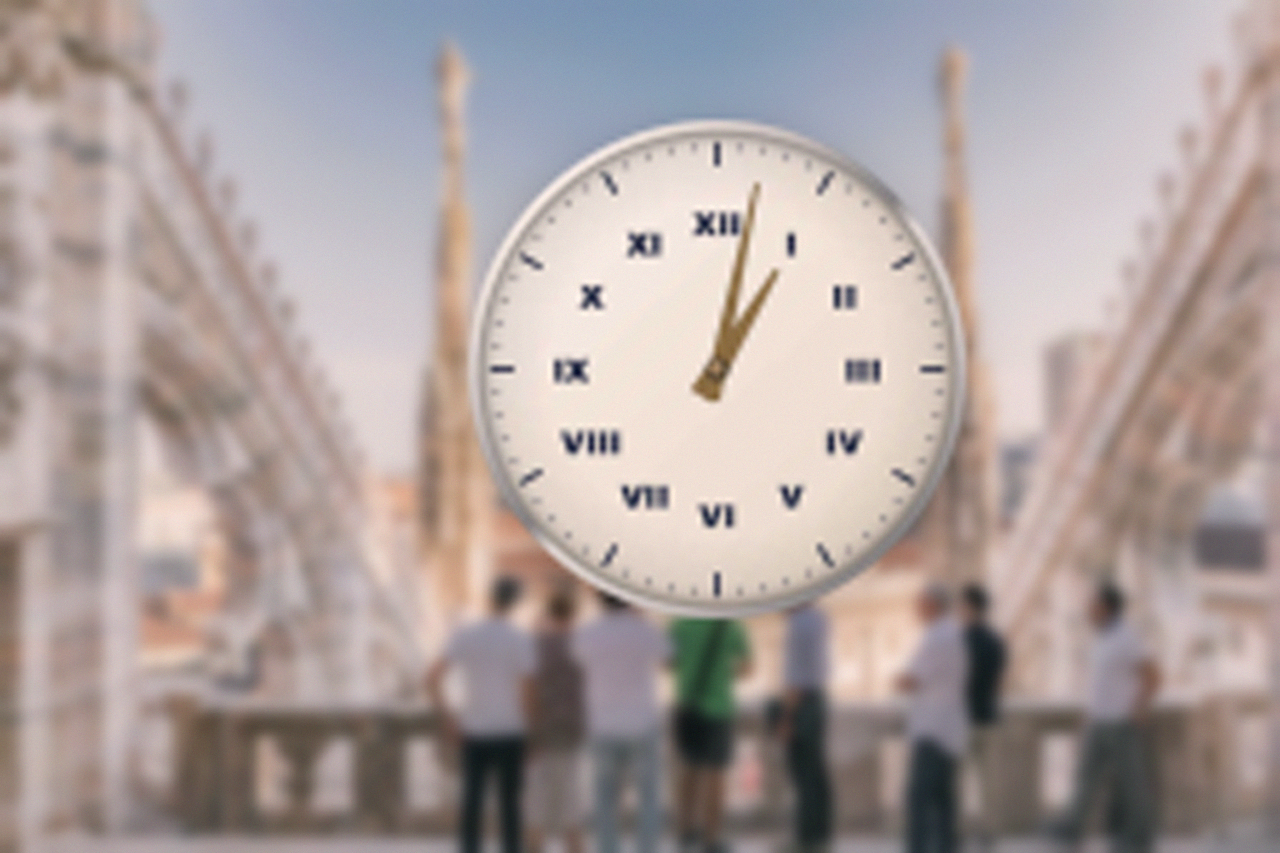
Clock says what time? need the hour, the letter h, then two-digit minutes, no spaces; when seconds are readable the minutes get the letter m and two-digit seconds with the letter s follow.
1h02
